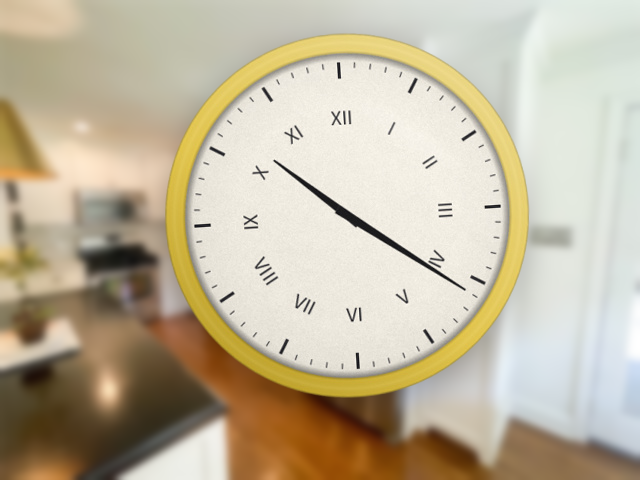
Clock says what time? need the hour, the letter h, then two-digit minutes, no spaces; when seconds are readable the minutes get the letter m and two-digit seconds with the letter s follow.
10h21
